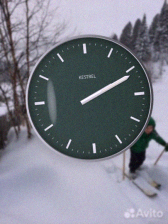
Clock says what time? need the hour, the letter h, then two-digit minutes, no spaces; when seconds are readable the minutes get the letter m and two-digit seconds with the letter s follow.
2h11
